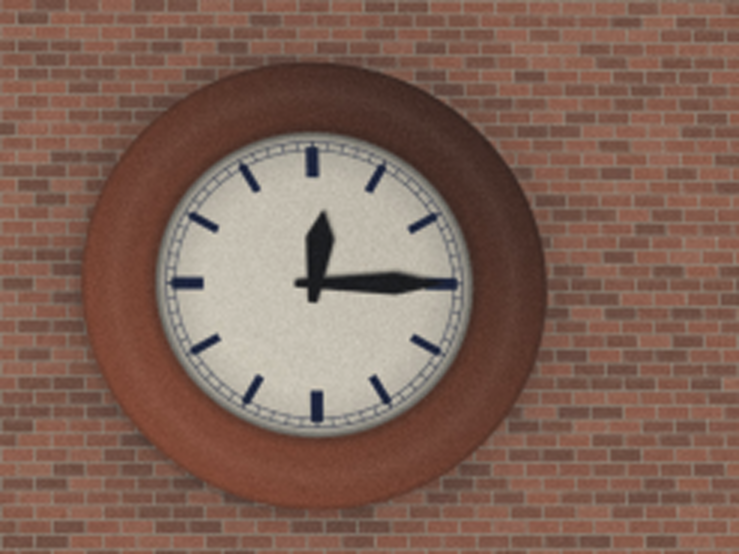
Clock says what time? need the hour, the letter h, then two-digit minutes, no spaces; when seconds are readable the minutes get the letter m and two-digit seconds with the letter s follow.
12h15
